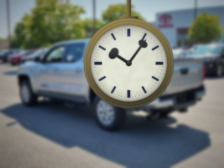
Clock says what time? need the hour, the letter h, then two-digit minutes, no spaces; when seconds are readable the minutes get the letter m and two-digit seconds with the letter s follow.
10h06
